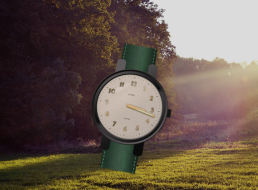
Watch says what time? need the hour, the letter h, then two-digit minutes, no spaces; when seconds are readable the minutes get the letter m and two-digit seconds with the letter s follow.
3h17
